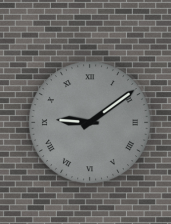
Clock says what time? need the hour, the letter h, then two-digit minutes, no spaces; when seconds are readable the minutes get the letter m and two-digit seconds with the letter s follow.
9h09
